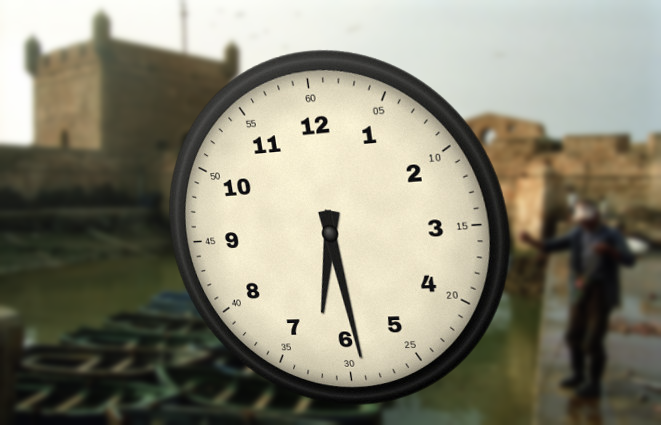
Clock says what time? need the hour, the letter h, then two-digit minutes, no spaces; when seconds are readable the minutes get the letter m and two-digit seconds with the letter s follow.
6h29
